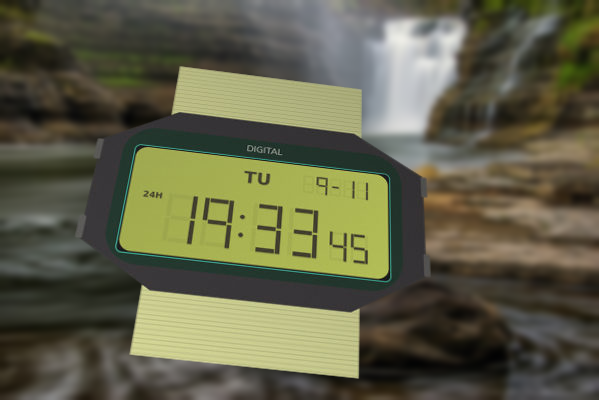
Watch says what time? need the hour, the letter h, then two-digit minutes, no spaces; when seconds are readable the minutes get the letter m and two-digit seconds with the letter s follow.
19h33m45s
